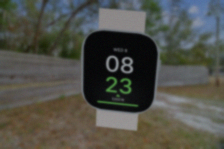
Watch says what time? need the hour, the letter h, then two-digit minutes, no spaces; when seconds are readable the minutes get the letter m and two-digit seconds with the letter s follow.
8h23
